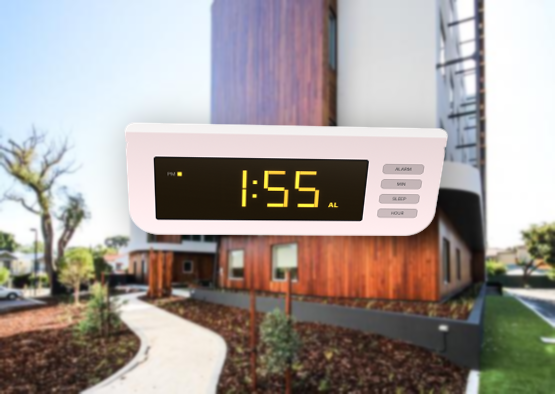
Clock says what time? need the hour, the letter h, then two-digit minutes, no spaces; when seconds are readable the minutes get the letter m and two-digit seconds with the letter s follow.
1h55
